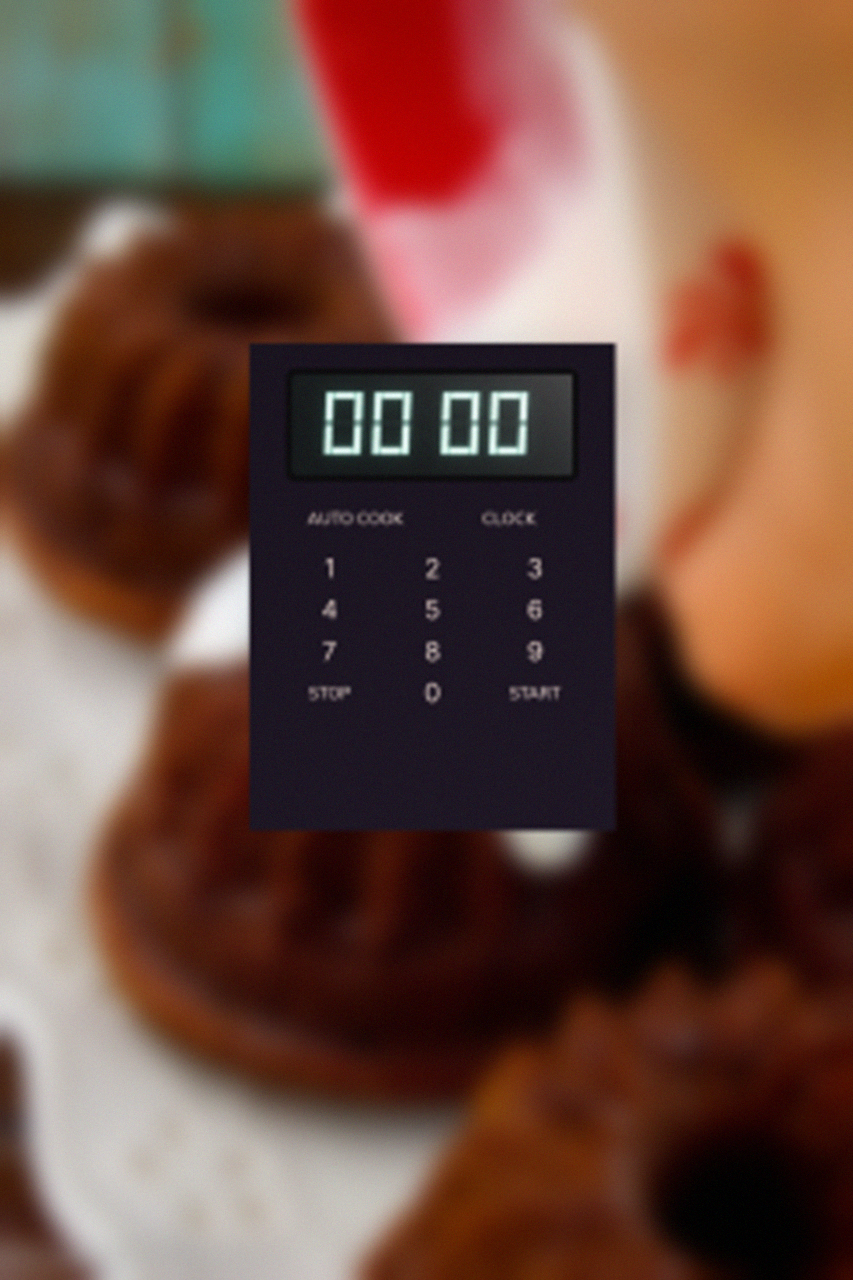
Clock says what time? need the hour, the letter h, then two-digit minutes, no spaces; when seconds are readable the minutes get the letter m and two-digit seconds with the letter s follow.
0h00
